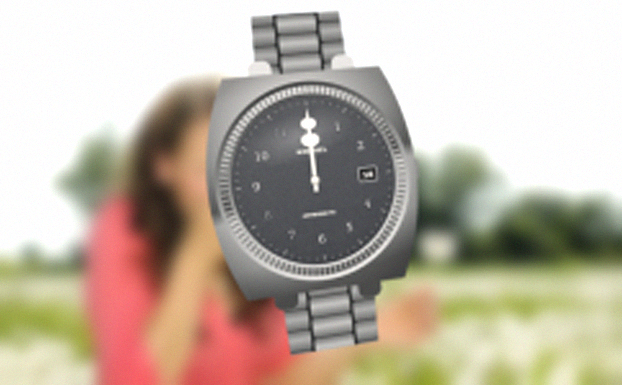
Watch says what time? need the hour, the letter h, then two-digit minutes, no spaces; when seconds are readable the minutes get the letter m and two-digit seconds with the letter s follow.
12h00
